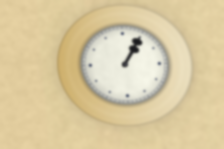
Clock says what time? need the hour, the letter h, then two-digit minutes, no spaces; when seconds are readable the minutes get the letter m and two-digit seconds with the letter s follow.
1h05
